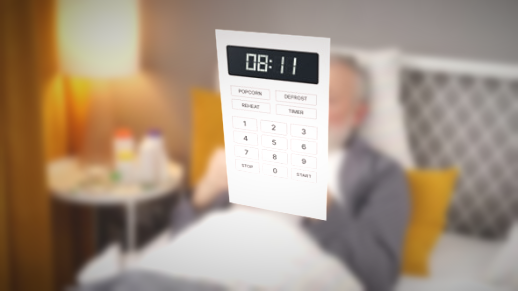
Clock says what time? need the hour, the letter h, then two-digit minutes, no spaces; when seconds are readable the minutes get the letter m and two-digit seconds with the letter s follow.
8h11
